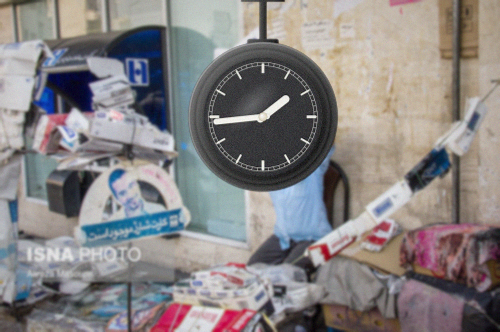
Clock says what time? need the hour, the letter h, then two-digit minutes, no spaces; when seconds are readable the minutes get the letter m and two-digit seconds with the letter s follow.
1h44
